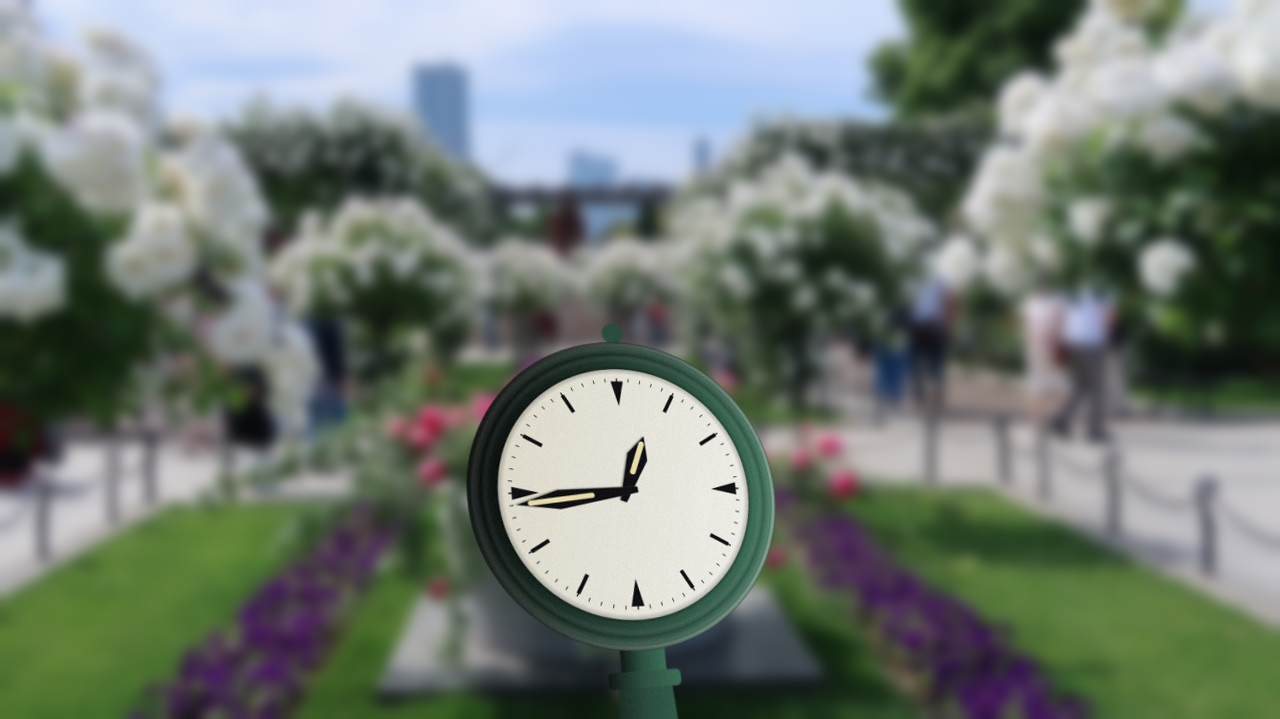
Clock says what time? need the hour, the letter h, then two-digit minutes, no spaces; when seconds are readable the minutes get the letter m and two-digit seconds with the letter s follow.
12h44
